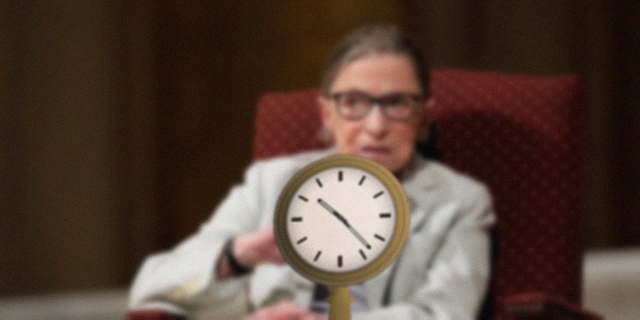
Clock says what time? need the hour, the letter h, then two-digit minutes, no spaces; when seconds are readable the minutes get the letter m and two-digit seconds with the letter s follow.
10h23
